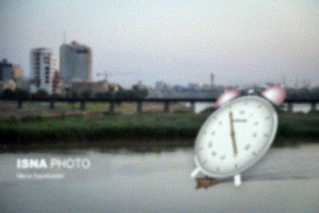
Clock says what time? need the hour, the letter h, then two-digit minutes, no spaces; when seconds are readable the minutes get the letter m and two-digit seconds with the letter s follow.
4h55
